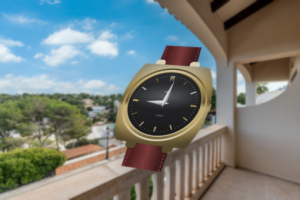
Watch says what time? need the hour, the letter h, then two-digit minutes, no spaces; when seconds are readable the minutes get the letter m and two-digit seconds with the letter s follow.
9h01
